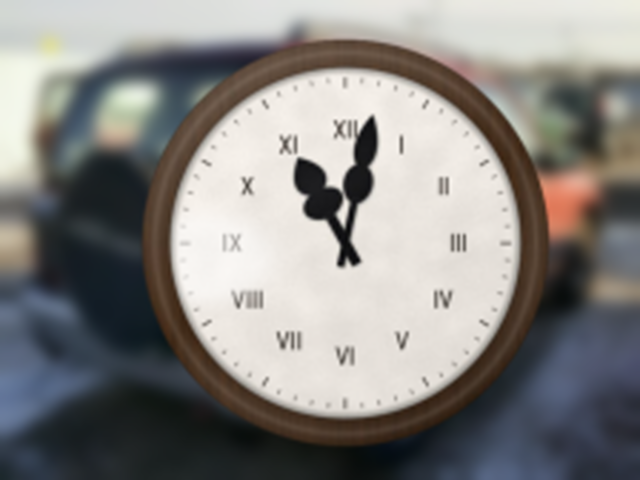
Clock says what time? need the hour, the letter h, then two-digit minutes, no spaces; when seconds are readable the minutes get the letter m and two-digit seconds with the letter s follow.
11h02
